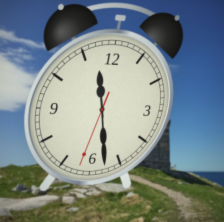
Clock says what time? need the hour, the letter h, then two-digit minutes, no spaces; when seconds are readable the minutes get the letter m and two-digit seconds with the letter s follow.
11h27m32s
